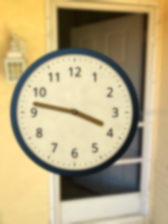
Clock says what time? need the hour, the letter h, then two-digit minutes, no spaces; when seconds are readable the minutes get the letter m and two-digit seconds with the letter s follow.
3h47
